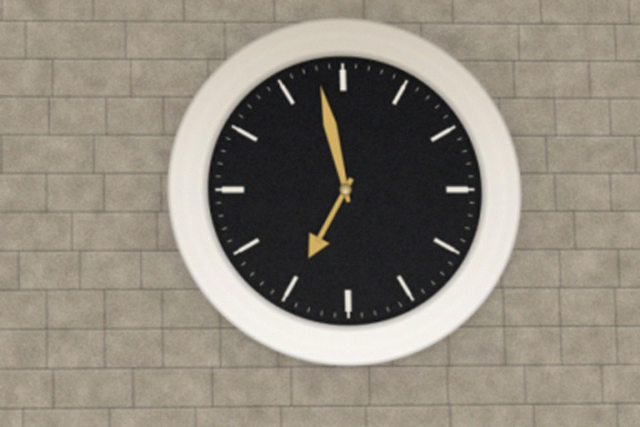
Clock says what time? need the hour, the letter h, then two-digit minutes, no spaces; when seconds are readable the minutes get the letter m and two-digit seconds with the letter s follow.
6h58
